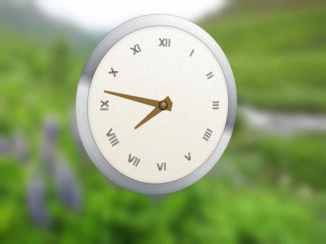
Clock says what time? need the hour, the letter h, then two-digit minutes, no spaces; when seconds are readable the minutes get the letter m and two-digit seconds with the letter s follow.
7h47
